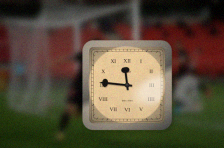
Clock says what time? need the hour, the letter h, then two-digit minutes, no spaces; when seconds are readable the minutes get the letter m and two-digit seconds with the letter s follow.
11h46
